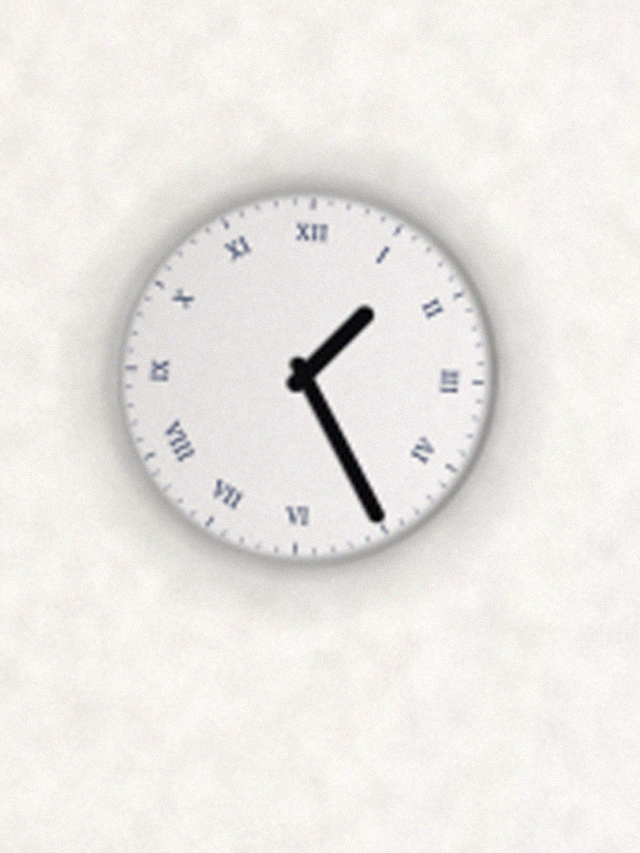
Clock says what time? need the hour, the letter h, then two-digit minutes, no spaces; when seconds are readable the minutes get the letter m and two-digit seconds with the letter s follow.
1h25
